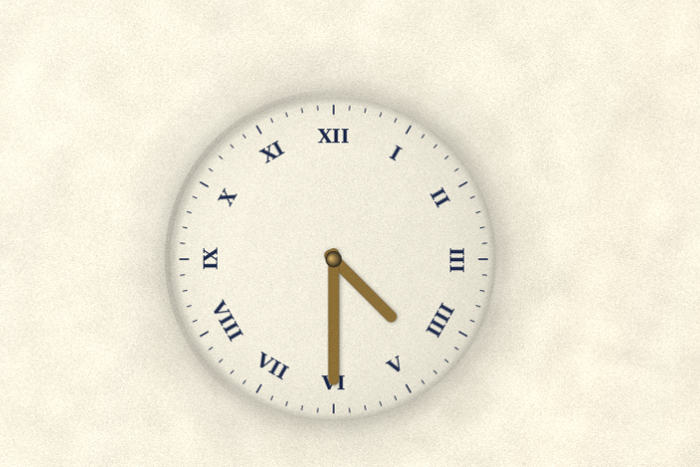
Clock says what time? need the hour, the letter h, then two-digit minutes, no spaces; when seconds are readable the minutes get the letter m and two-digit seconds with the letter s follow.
4h30
